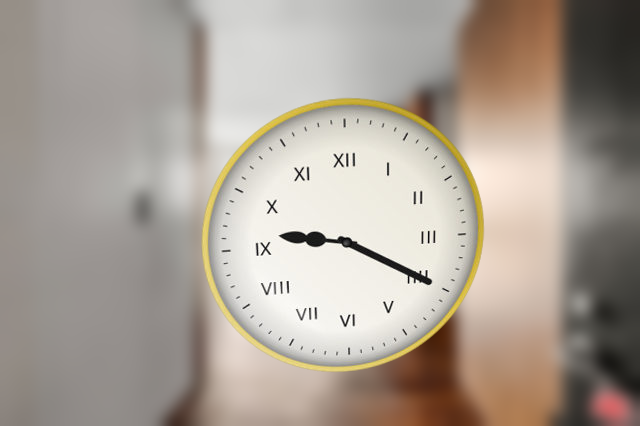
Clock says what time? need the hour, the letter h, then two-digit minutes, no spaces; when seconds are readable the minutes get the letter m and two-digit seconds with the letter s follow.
9h20
